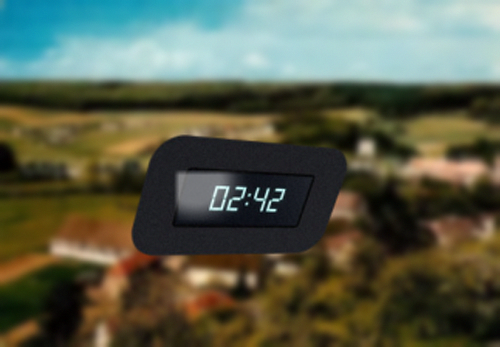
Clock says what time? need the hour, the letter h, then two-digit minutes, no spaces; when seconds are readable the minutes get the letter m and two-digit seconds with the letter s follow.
2h42
